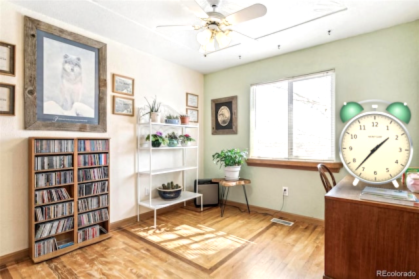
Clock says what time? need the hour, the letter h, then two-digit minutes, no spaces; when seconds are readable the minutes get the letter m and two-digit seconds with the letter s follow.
1h37
